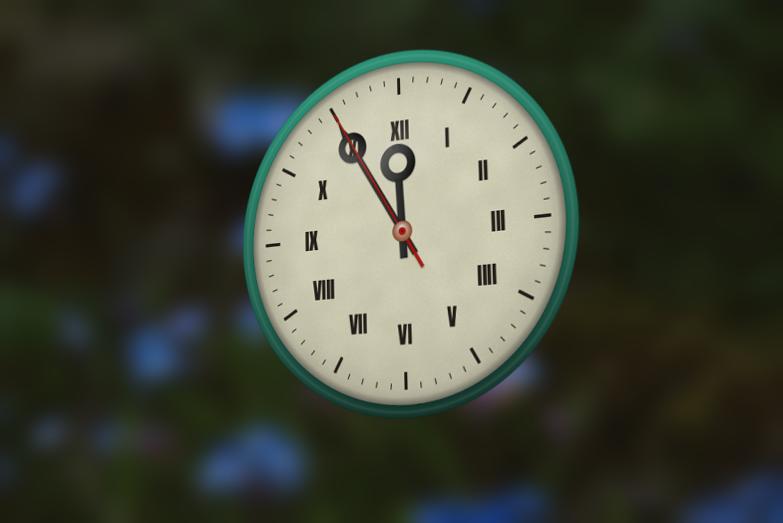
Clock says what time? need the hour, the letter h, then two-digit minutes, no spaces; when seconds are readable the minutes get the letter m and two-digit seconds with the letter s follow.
11h54m55s
